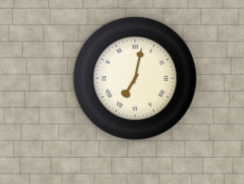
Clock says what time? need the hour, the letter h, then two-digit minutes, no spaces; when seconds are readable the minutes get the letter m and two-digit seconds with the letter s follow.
7h02
